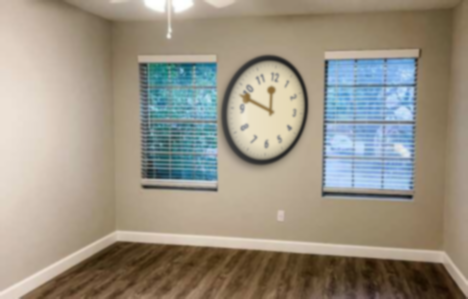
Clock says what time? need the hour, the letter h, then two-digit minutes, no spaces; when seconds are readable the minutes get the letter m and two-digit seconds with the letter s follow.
11h48
